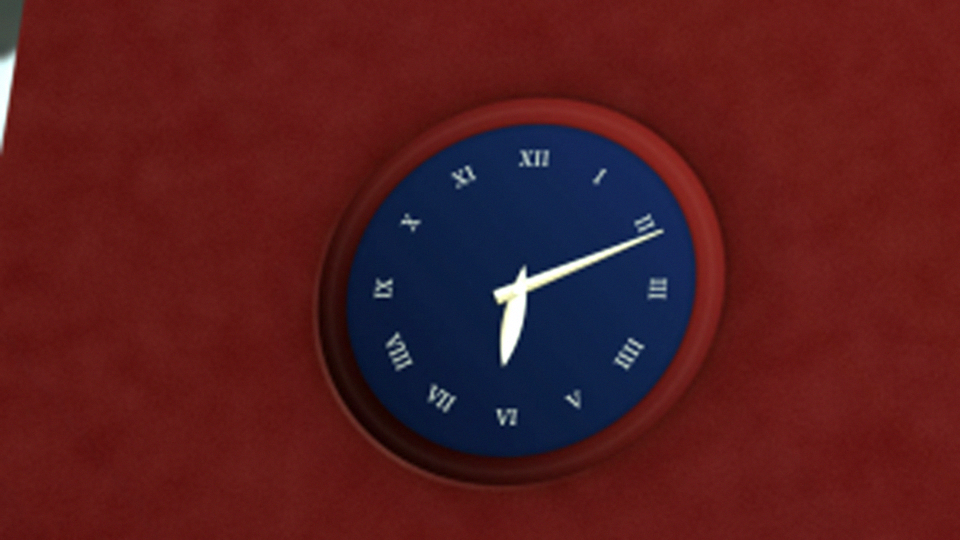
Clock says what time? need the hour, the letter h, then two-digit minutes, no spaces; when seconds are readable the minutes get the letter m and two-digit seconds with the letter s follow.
6h11
